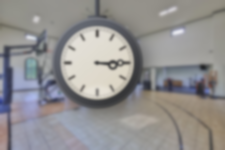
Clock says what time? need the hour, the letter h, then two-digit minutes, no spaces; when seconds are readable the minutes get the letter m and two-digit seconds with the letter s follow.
3h15
